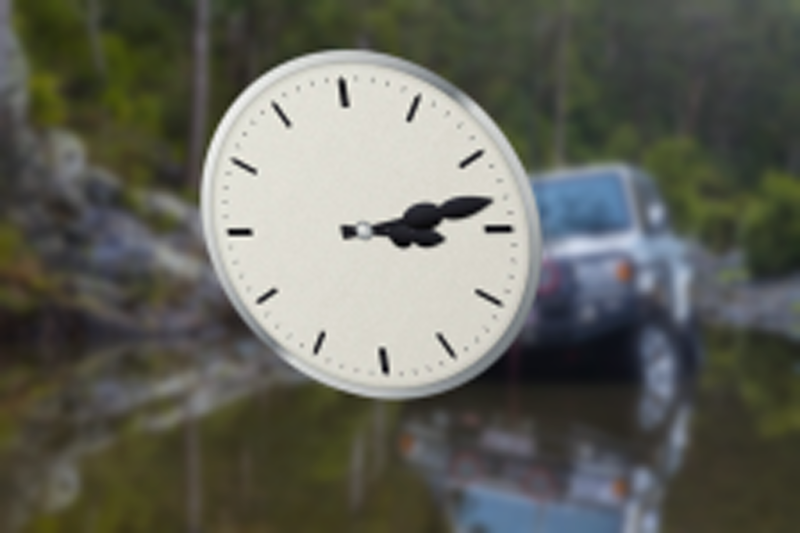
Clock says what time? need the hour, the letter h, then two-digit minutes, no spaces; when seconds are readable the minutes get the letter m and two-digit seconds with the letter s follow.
3h13
